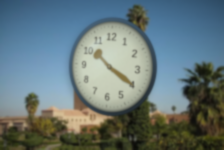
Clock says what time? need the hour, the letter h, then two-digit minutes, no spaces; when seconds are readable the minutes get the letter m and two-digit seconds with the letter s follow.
10h20
